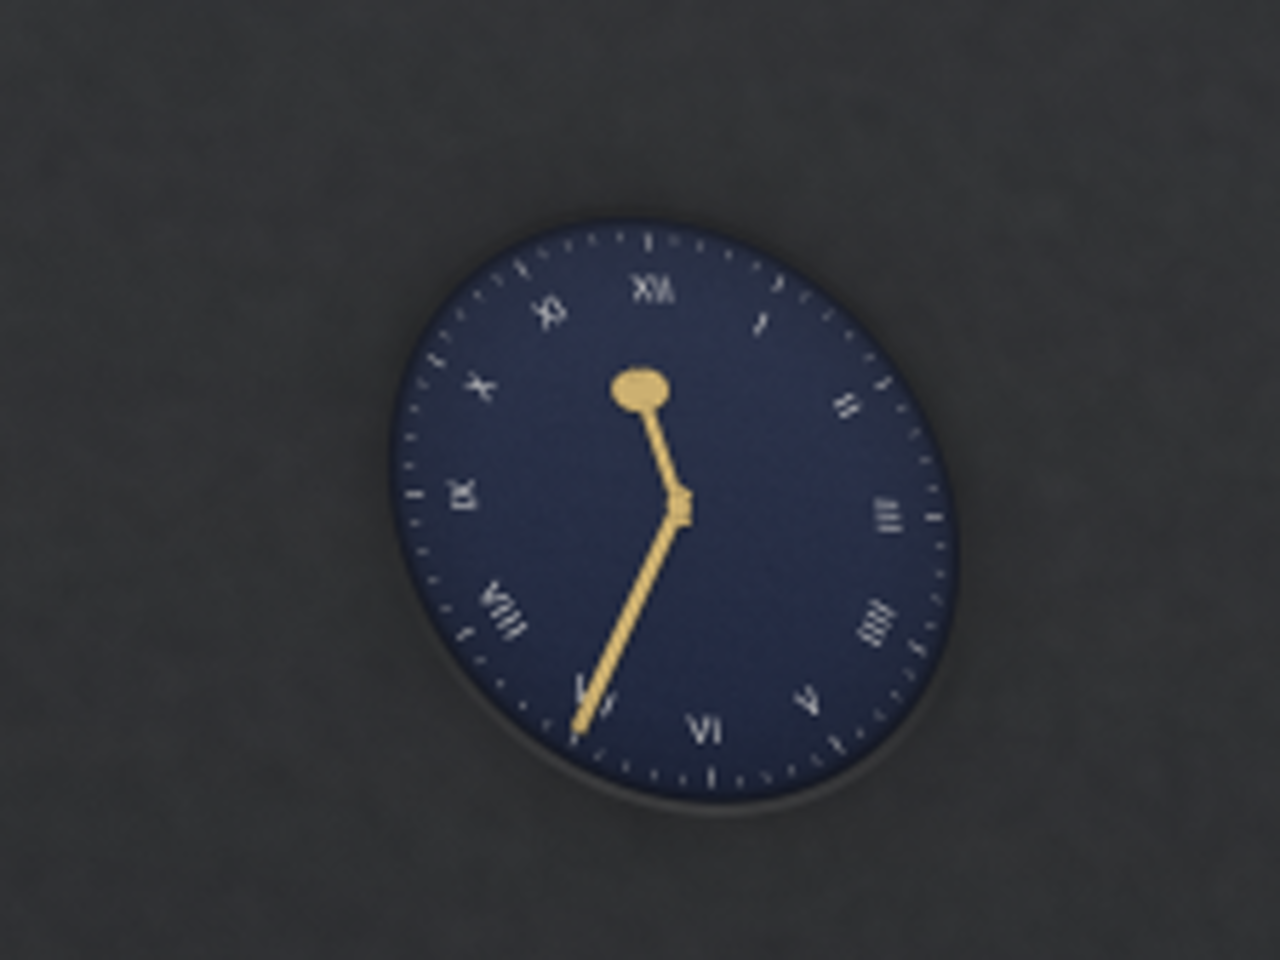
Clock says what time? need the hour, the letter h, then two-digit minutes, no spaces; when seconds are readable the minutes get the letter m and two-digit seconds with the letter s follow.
11h35
